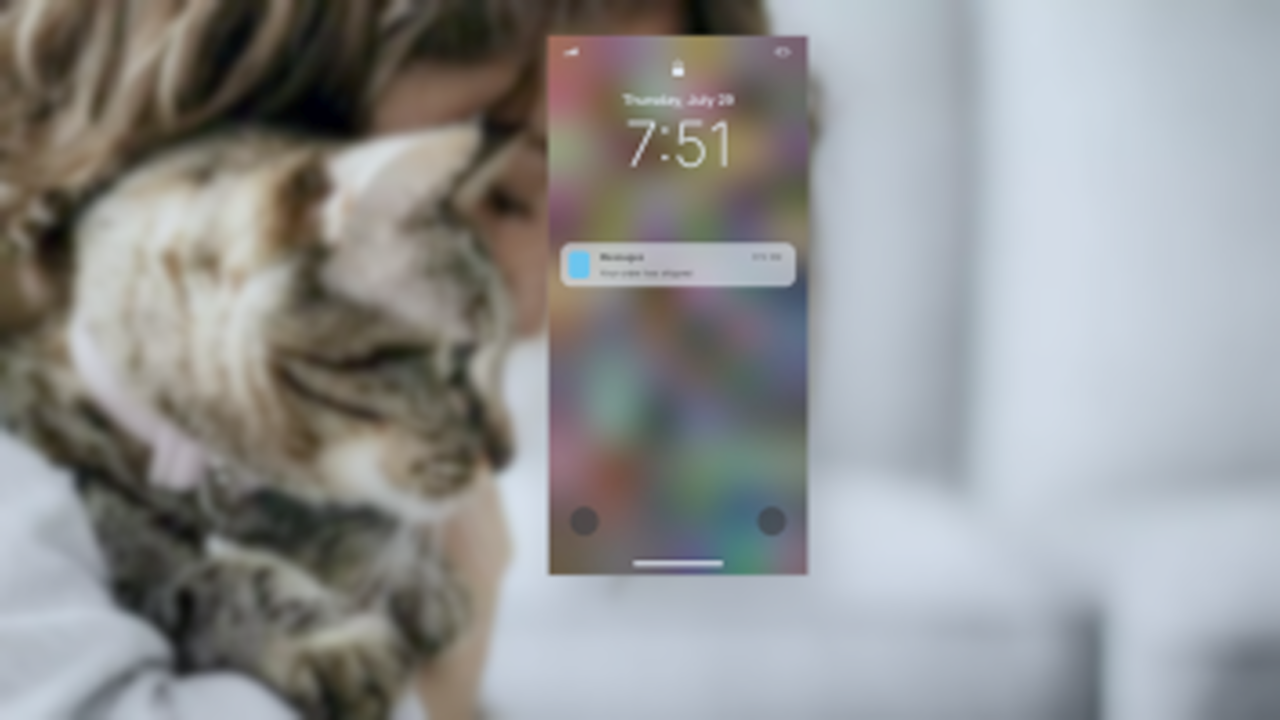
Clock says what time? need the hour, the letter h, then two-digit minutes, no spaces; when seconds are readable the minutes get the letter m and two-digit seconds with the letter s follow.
7h51
